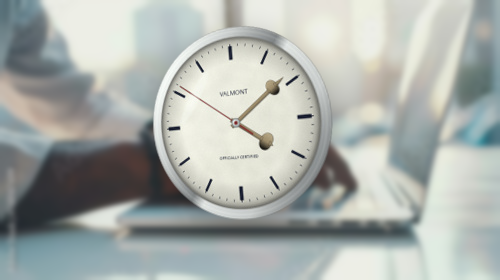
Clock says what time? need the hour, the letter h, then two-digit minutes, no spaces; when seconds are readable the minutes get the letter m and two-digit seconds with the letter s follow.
4h08m51s
